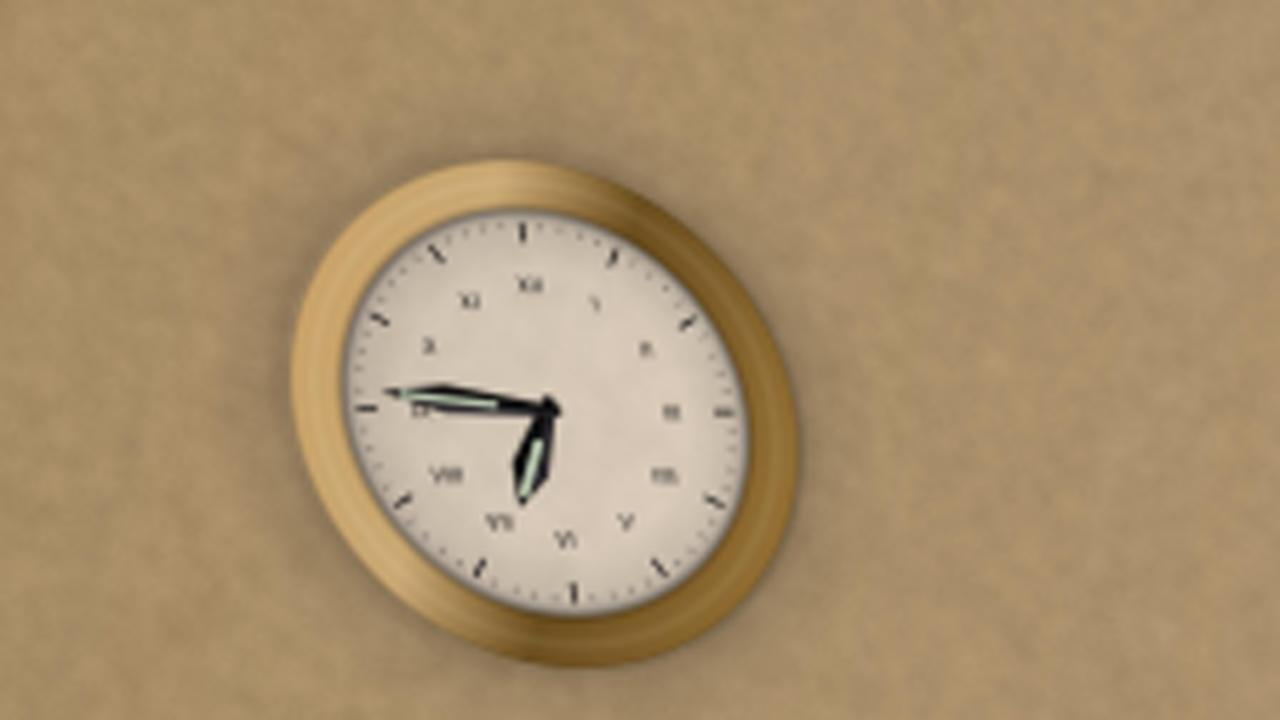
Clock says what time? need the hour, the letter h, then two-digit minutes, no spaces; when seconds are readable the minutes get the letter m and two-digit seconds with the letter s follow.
6h46
